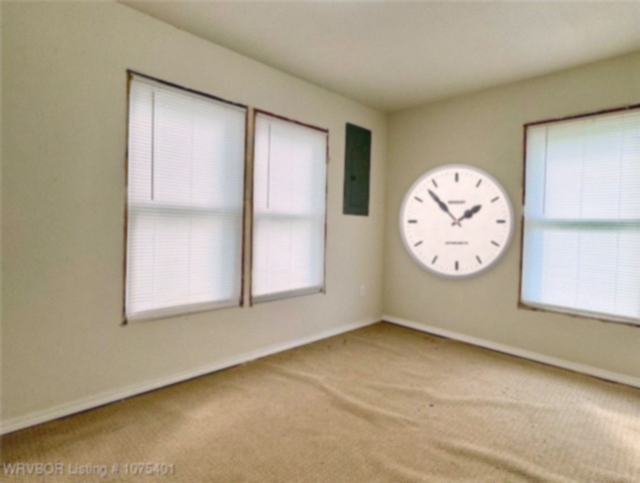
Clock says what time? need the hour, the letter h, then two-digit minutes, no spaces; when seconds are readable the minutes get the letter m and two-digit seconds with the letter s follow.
1h53
